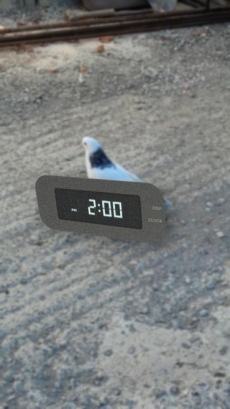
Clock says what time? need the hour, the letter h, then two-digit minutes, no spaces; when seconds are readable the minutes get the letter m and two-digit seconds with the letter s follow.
2h00
